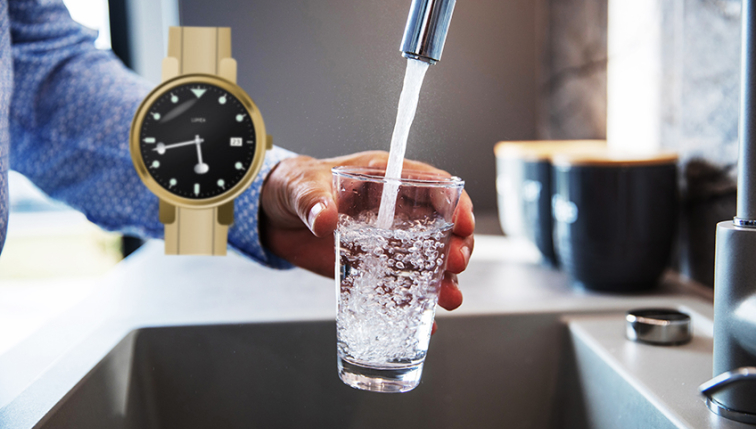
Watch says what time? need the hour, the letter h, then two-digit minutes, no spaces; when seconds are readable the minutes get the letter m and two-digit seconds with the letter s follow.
5h43
